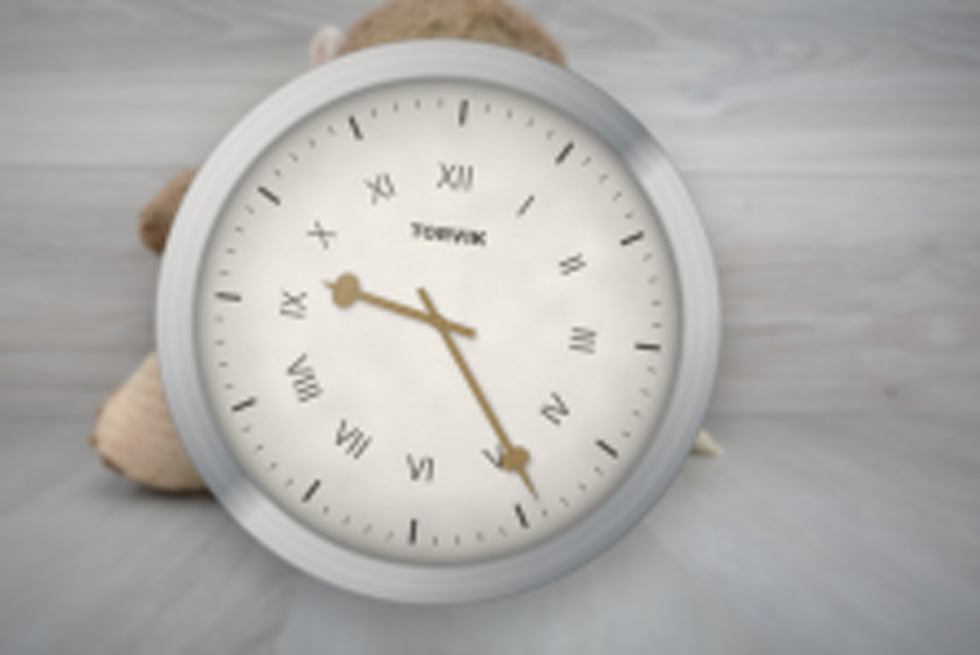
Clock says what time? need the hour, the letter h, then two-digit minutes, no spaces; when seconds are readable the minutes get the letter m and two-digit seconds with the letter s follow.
9h24
